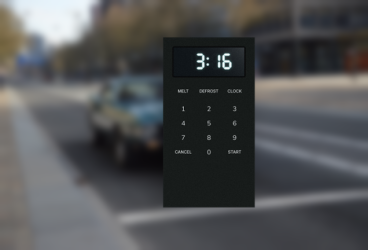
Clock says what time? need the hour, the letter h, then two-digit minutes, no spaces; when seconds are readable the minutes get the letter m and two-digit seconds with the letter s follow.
3h16
